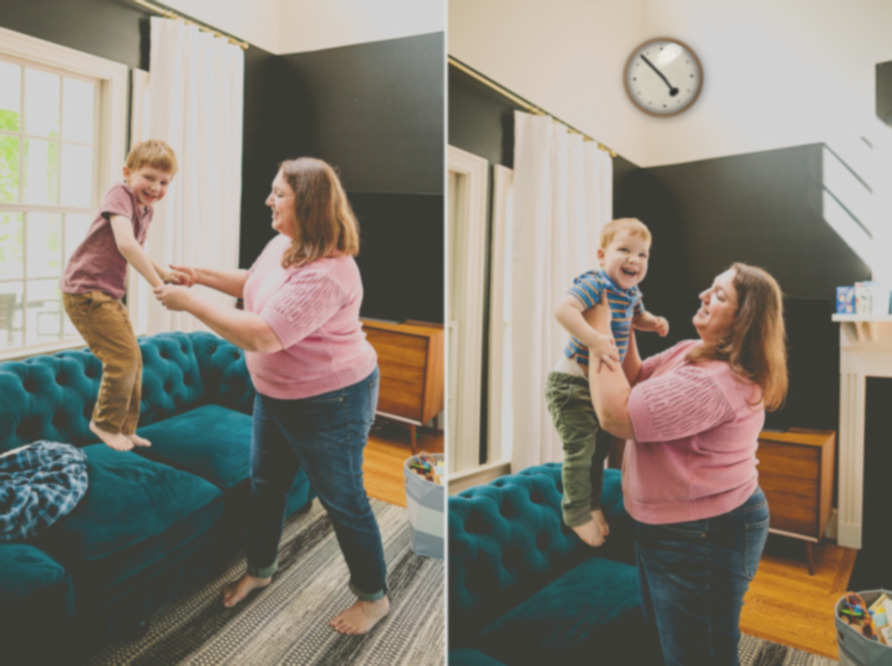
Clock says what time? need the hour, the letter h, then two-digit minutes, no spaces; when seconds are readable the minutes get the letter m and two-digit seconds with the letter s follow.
4h53
